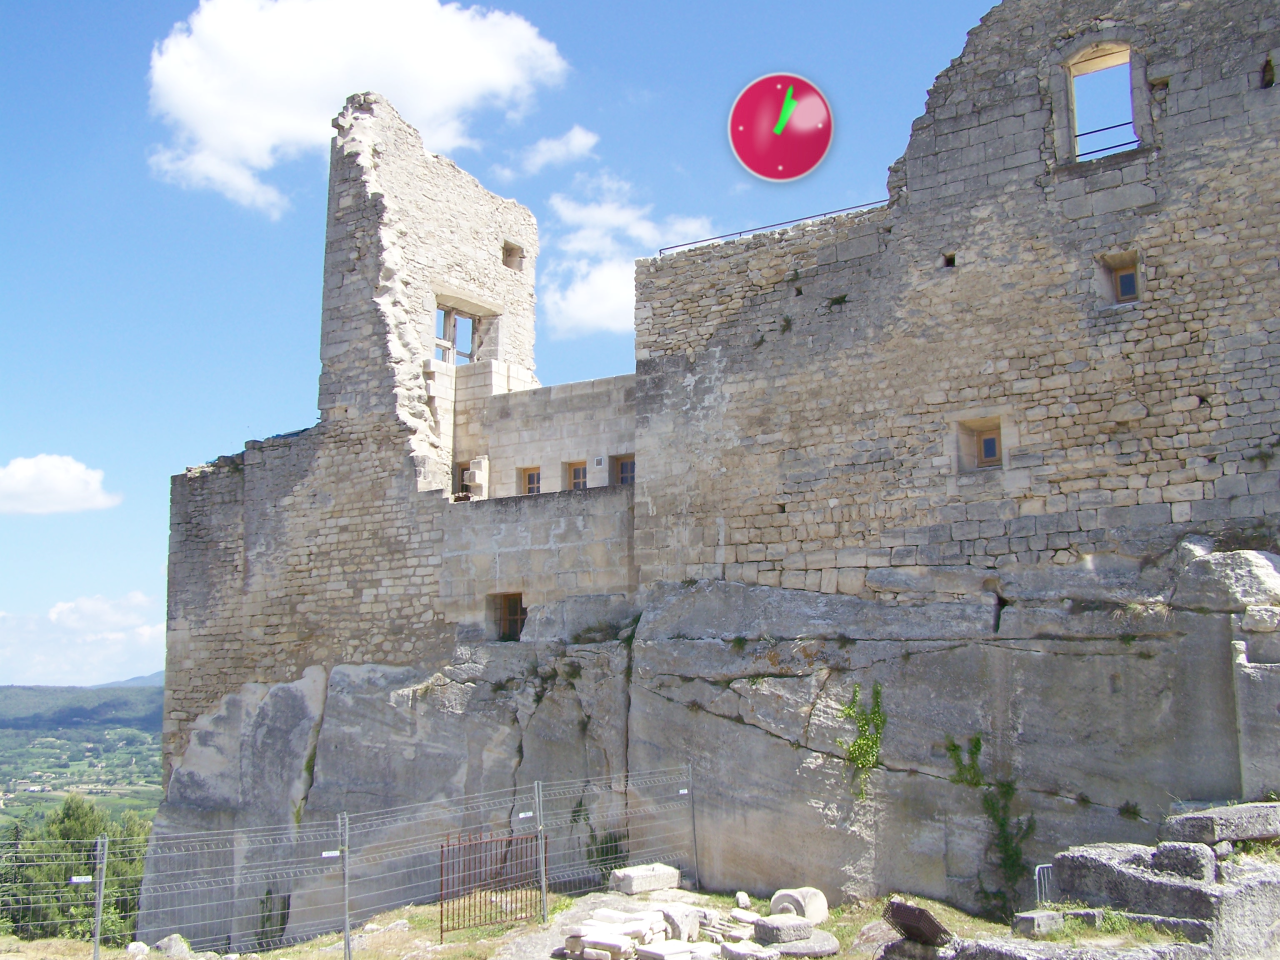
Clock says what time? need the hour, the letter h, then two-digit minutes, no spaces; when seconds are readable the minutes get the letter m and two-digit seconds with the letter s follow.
1h03
